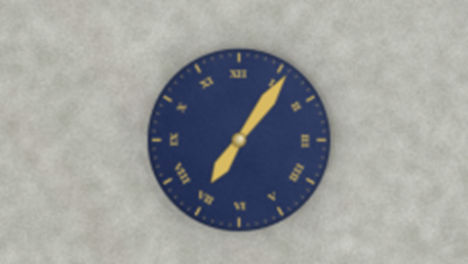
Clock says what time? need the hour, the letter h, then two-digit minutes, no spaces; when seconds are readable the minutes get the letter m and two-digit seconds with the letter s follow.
7h06
